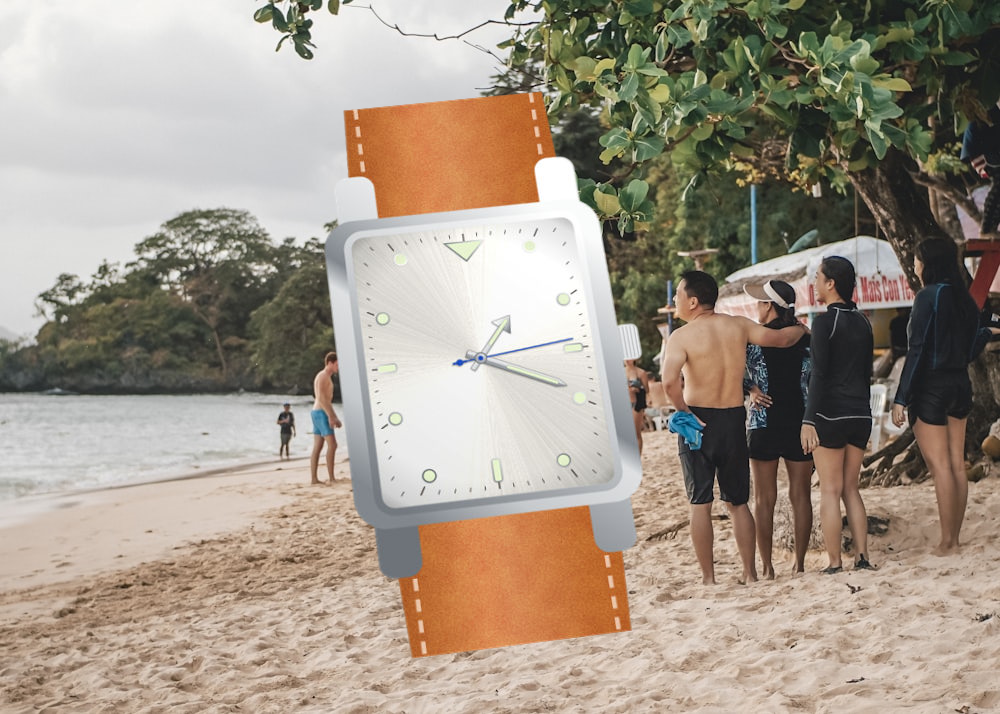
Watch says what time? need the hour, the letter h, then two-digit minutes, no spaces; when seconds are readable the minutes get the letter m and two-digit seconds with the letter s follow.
1h19m14s
